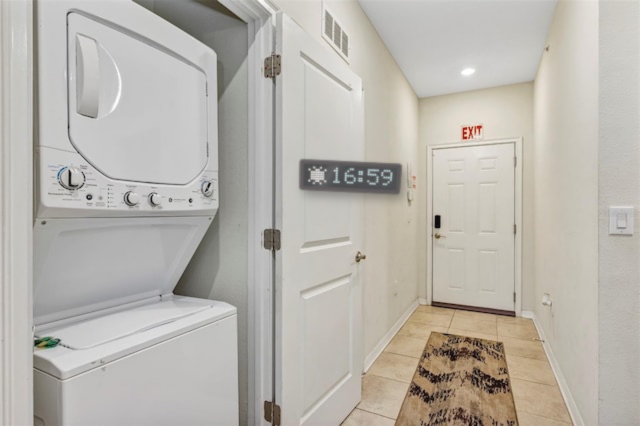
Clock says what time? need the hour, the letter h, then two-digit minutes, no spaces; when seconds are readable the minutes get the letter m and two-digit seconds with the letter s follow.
16h59
